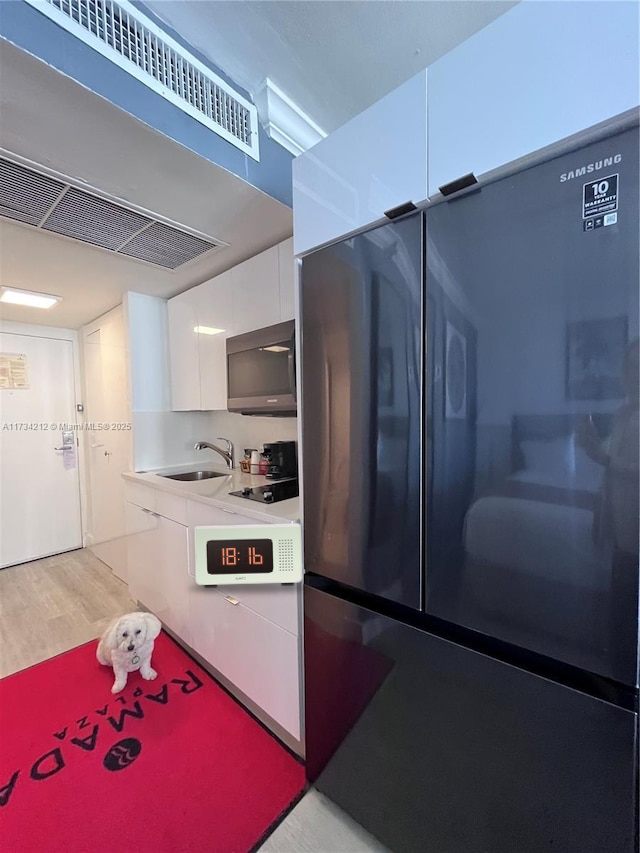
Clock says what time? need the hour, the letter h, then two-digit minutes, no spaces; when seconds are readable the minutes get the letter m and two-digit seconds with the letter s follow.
18h16
